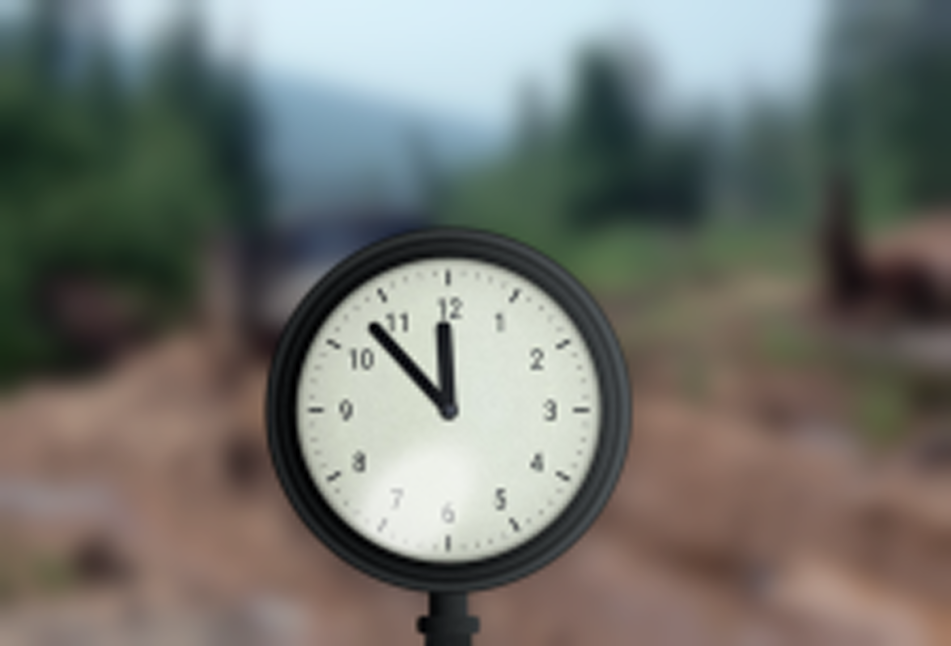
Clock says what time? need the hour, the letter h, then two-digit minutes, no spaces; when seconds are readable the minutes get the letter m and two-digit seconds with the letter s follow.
11h53
